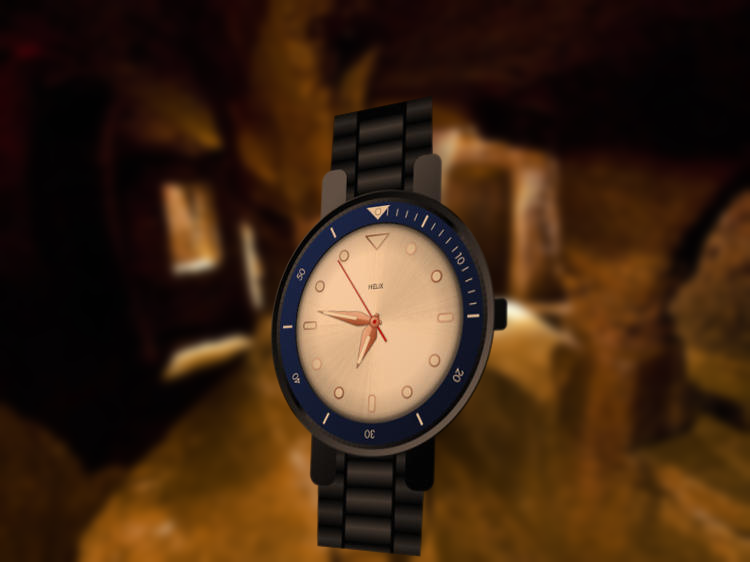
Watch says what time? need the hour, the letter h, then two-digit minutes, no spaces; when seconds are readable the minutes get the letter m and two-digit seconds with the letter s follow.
6h46m54s
